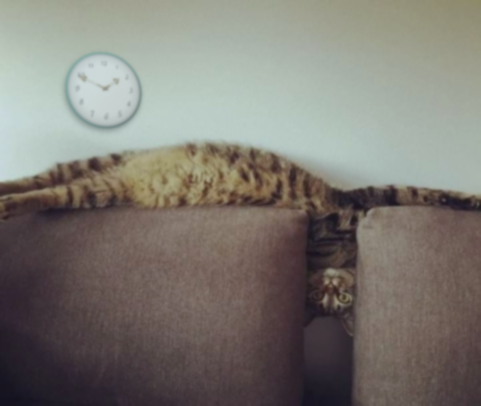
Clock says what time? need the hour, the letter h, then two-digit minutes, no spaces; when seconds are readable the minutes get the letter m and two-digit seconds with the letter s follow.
1h49
